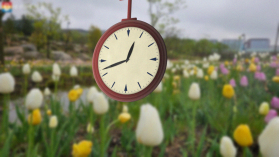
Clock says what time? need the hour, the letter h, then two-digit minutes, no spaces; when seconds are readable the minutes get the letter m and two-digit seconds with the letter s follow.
12h42
